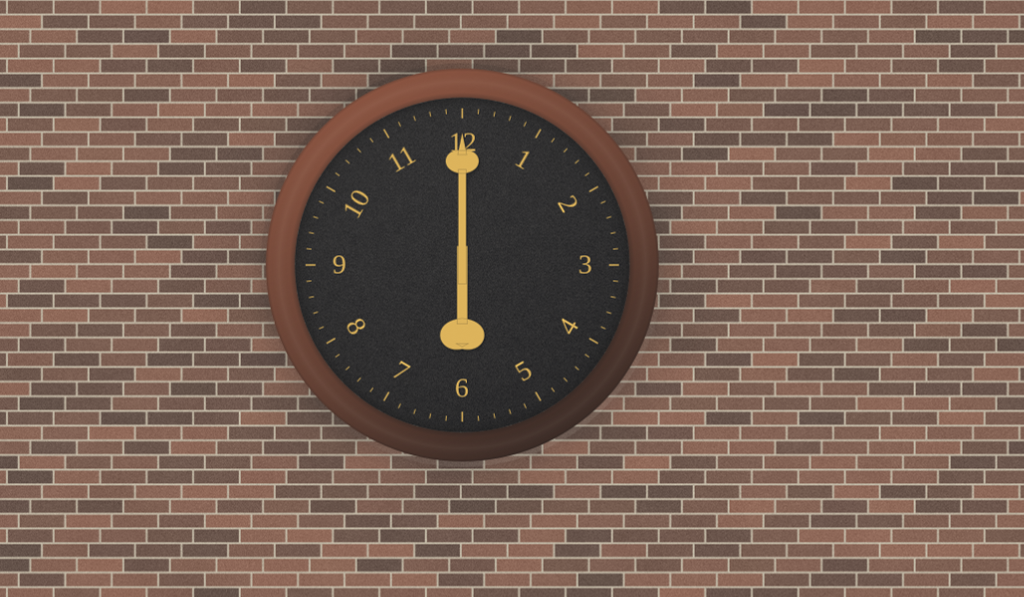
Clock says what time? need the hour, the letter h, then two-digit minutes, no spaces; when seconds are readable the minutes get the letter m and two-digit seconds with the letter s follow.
6h00
